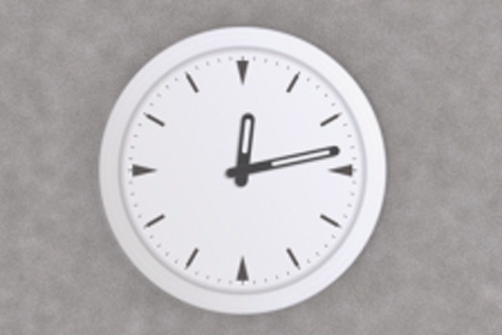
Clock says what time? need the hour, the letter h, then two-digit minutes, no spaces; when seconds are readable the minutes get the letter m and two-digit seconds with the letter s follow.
12h13
